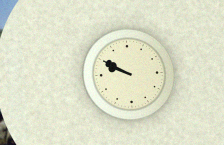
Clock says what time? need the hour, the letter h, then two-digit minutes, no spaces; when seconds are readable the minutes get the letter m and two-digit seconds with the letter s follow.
9h50
